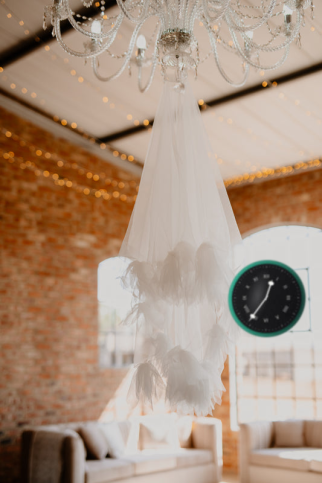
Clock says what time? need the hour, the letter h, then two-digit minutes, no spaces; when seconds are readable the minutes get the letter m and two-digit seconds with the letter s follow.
12h36
